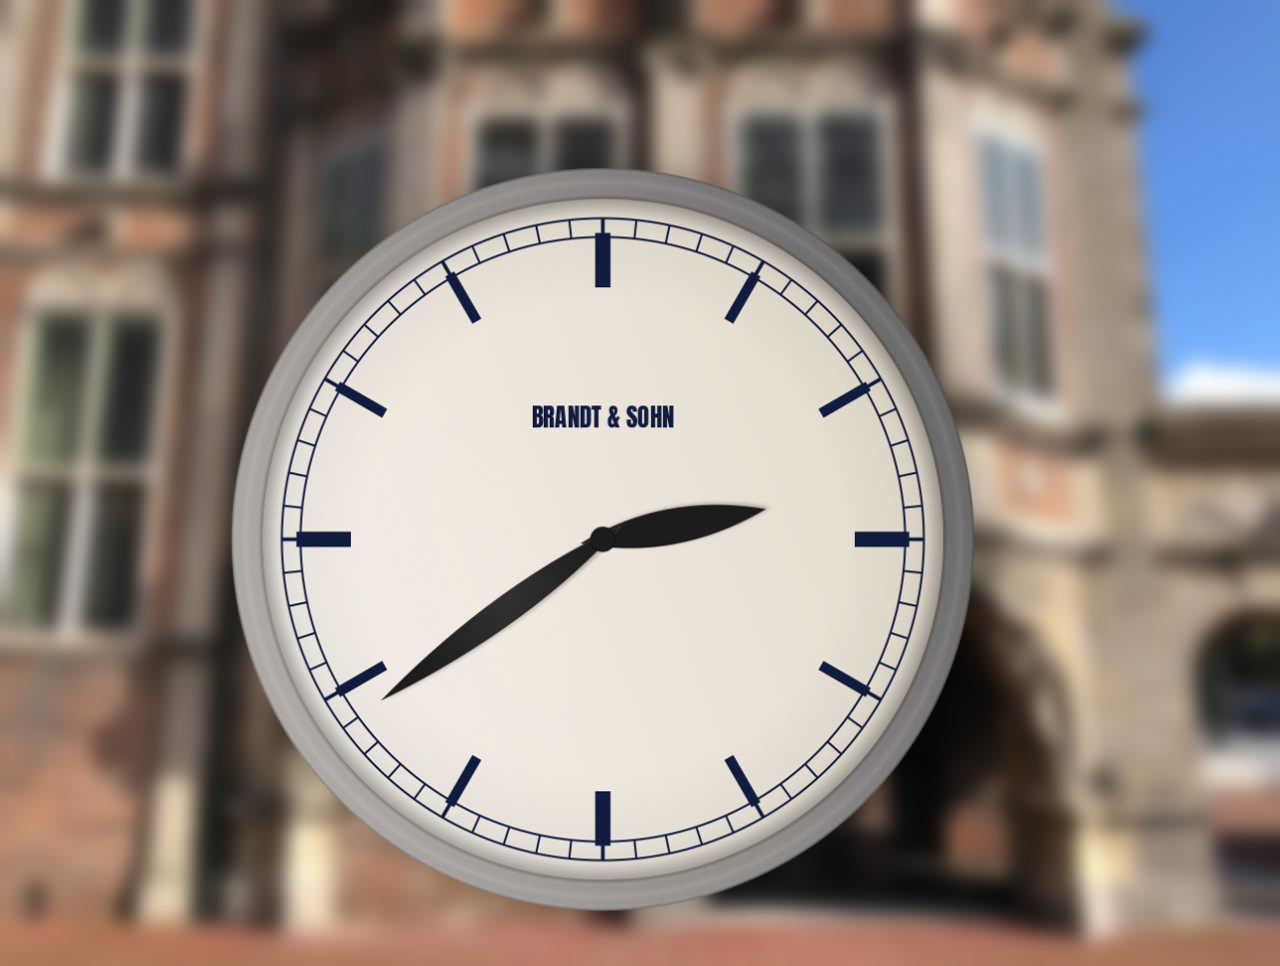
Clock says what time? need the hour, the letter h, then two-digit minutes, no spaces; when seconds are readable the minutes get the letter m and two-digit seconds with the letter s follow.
2h39
